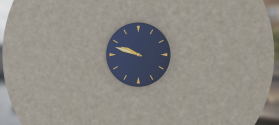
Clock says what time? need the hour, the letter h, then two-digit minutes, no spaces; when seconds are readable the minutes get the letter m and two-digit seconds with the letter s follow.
9h48
